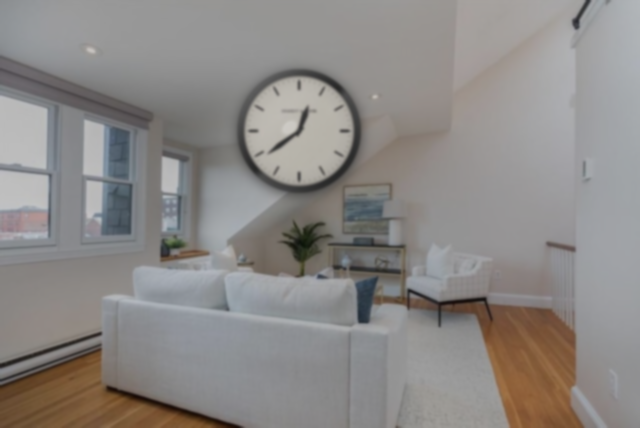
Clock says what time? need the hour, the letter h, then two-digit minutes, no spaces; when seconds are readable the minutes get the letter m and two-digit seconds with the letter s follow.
12h39
